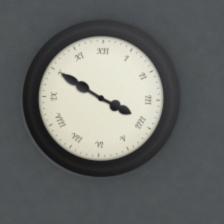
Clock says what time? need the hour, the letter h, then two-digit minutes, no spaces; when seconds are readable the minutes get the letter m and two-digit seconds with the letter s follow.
3h50
